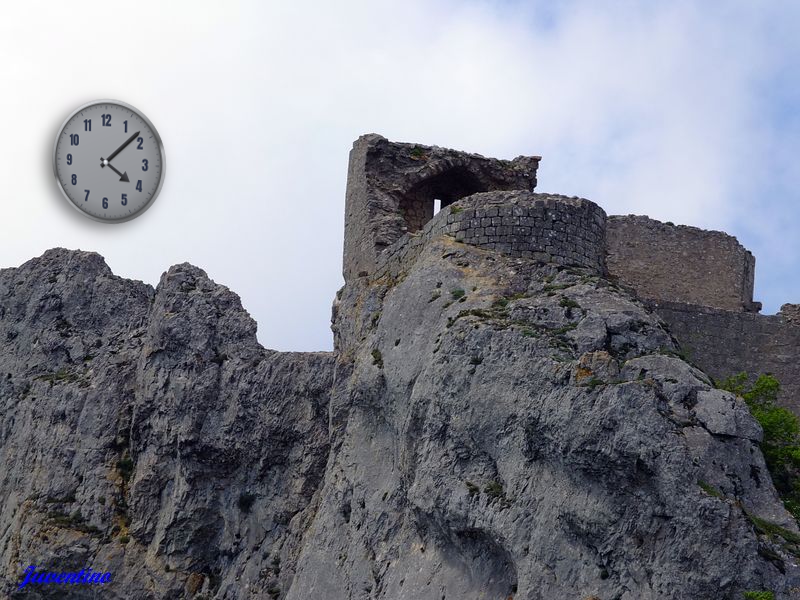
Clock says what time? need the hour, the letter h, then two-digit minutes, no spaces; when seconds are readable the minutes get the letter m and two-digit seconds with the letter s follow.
4h08
